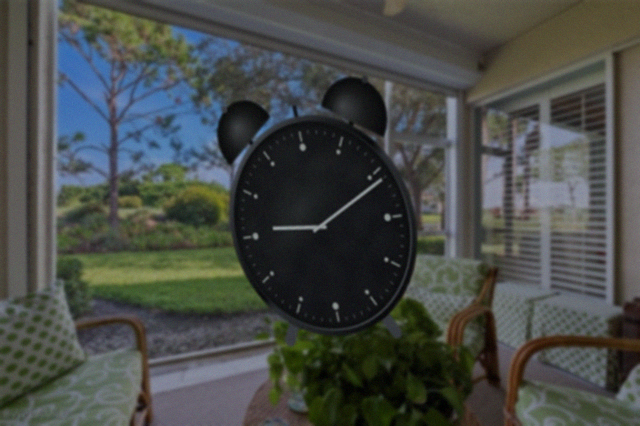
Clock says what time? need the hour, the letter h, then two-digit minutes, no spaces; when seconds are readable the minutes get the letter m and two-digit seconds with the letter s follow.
9h11
